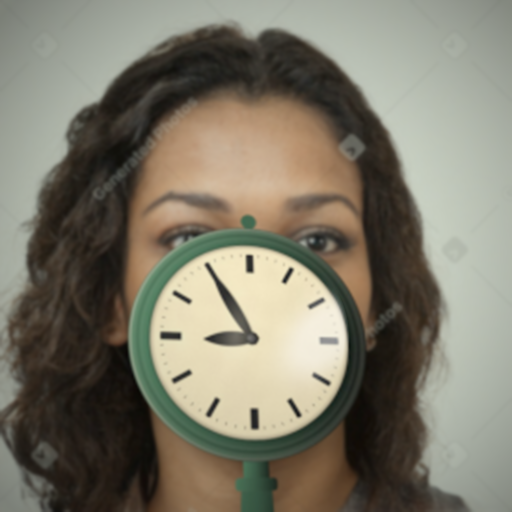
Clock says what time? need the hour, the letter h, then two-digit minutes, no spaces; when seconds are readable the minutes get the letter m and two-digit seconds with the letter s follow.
8h55
